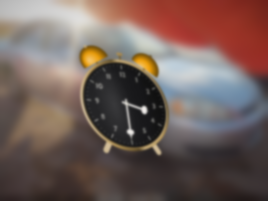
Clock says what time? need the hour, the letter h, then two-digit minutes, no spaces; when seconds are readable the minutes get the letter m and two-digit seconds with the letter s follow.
3h30
